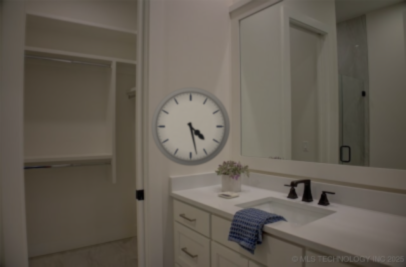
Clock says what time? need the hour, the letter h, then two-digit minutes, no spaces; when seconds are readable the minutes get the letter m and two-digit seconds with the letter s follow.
4h28
